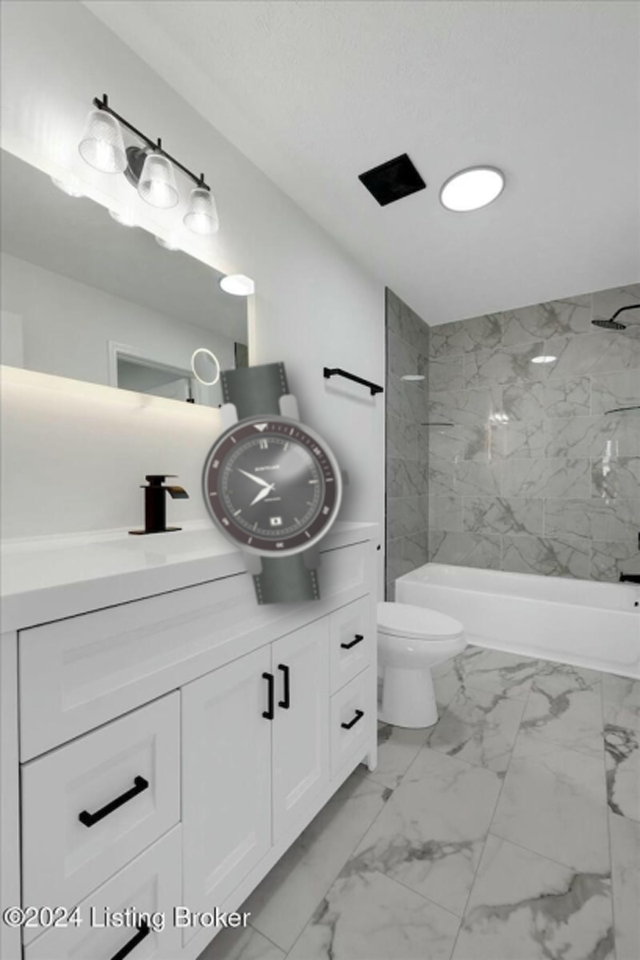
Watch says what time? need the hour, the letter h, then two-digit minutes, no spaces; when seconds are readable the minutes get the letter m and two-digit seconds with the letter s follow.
7h51
